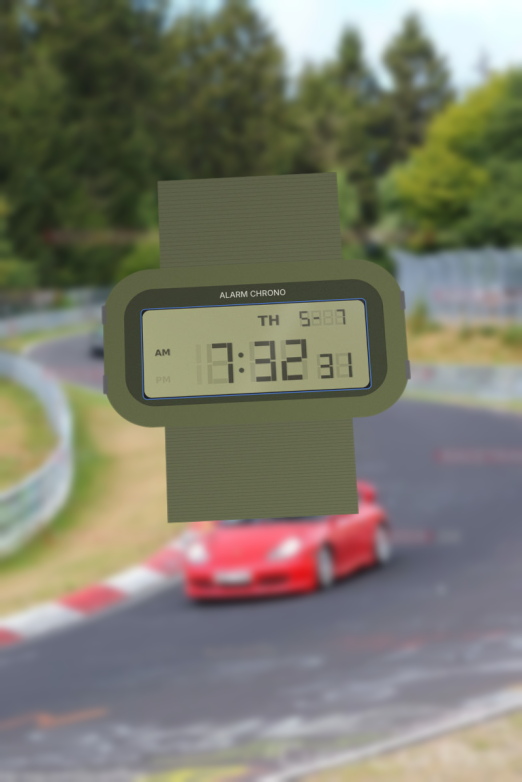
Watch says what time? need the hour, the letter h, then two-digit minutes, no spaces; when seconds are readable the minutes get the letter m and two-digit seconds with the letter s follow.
7h32m31s
